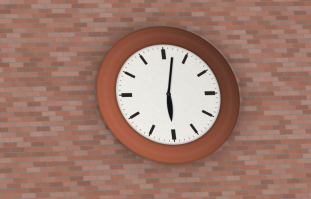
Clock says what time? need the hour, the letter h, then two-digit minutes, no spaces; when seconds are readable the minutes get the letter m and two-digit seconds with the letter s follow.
6h02
